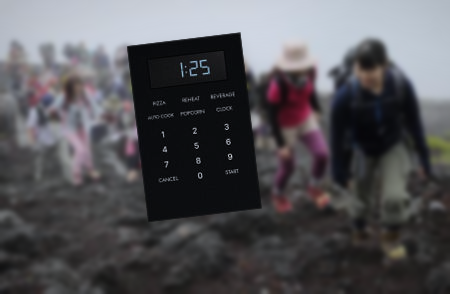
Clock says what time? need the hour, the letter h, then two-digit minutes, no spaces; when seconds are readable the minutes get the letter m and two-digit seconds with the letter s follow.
1h25
